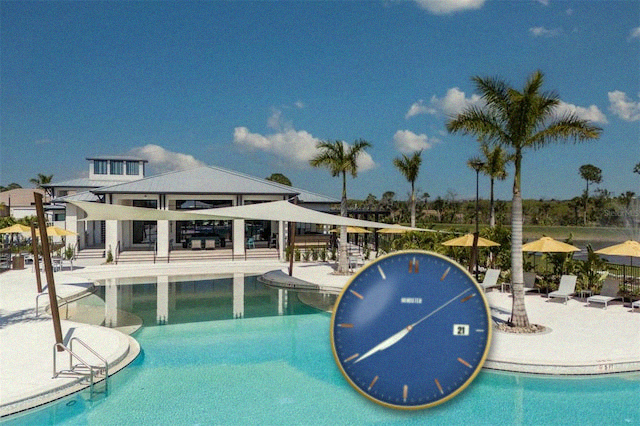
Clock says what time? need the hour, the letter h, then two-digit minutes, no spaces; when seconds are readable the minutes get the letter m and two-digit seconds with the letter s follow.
7h39m09s
